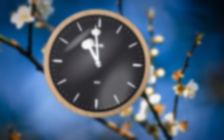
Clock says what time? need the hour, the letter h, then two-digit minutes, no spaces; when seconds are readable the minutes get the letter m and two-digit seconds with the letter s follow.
10h59
